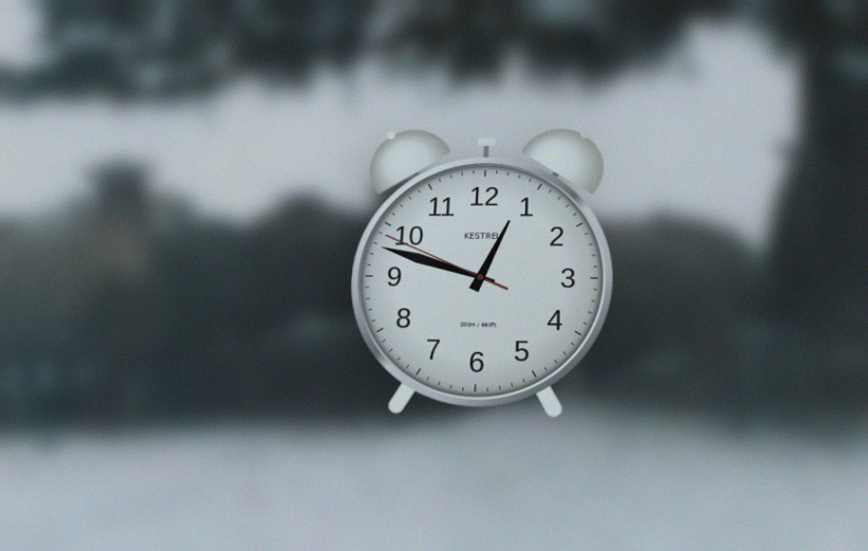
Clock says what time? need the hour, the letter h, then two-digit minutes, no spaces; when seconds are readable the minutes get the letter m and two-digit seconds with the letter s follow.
12h47m49s
